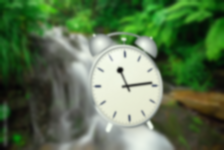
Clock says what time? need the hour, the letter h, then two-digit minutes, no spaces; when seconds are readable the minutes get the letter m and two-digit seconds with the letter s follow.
11h14
